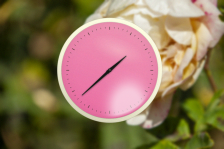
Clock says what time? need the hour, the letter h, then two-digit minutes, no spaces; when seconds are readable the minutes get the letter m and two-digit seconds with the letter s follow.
1h38
